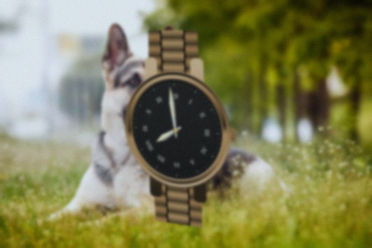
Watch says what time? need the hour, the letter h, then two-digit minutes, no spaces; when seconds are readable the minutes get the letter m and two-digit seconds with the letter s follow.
7h59
